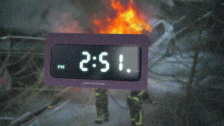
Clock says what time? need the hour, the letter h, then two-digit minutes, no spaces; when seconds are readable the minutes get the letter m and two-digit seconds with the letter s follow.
2h51
